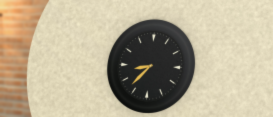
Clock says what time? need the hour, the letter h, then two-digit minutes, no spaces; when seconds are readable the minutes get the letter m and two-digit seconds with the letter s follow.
8h37
